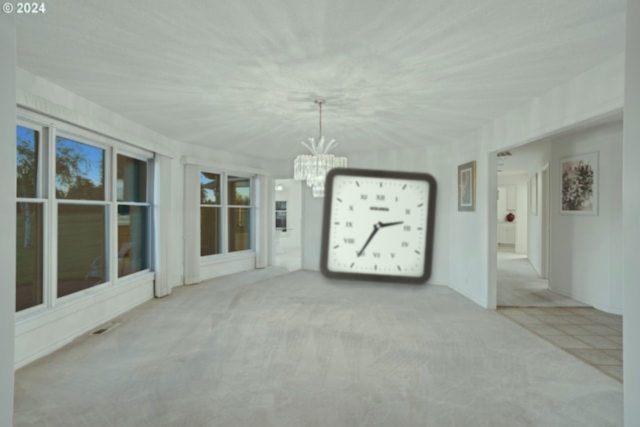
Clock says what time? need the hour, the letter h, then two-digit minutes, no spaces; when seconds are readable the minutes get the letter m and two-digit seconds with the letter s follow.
2h35
